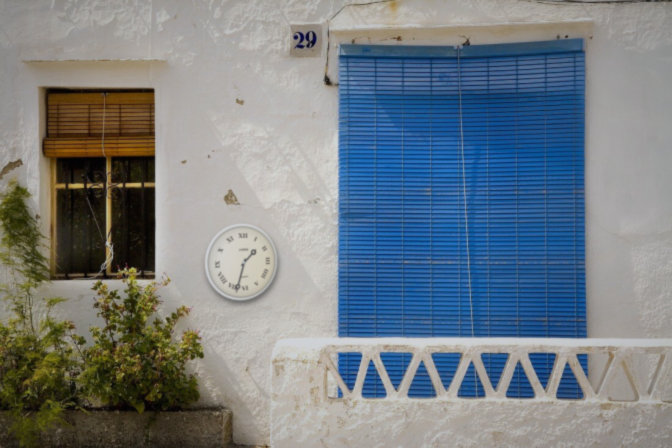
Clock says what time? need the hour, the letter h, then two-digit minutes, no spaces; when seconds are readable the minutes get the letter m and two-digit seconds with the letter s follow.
1h33
